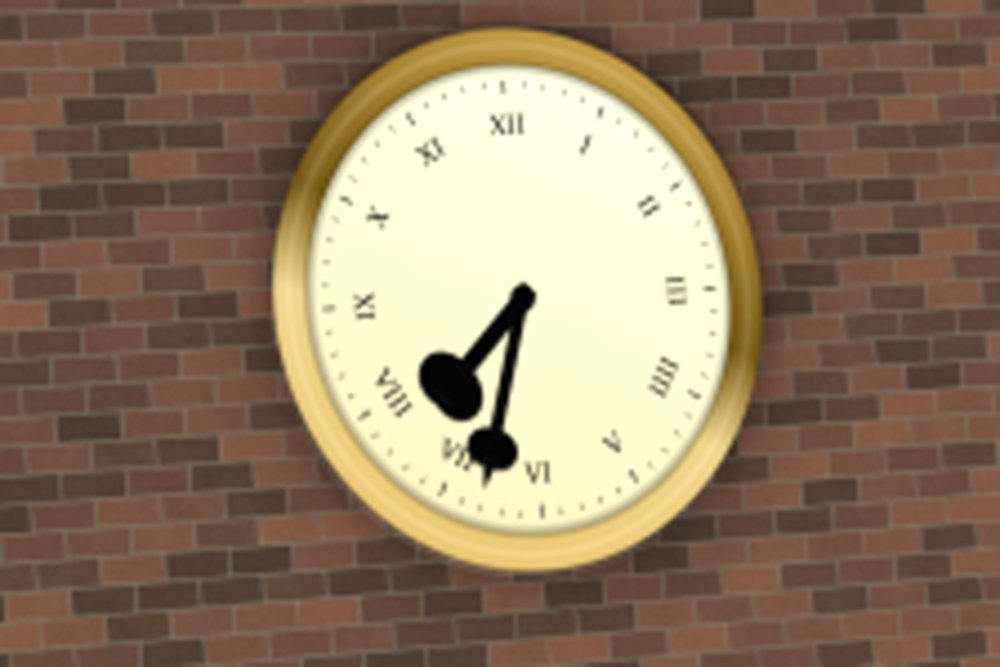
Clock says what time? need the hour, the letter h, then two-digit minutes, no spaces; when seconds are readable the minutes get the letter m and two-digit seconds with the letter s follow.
7h33
